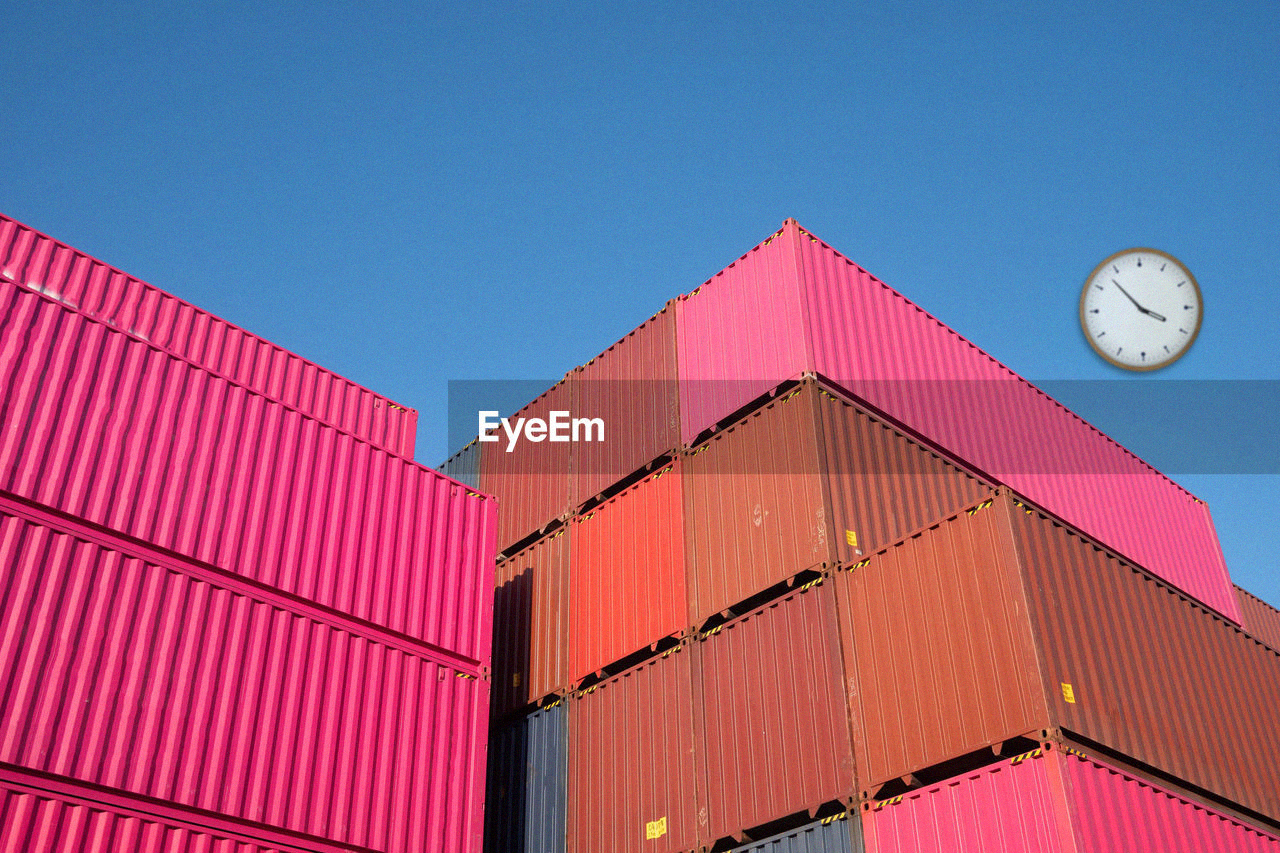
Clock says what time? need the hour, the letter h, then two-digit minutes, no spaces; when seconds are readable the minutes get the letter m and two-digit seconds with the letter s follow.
3h53
